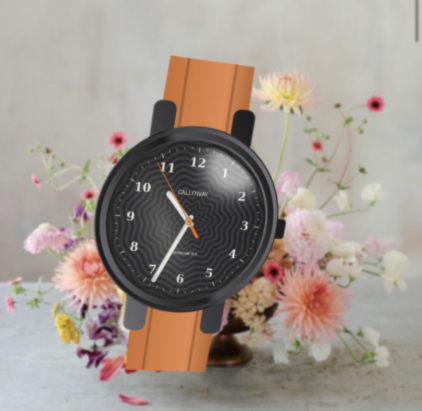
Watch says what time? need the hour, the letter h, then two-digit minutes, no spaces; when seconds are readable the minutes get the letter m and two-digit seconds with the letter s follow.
10h33m54s
